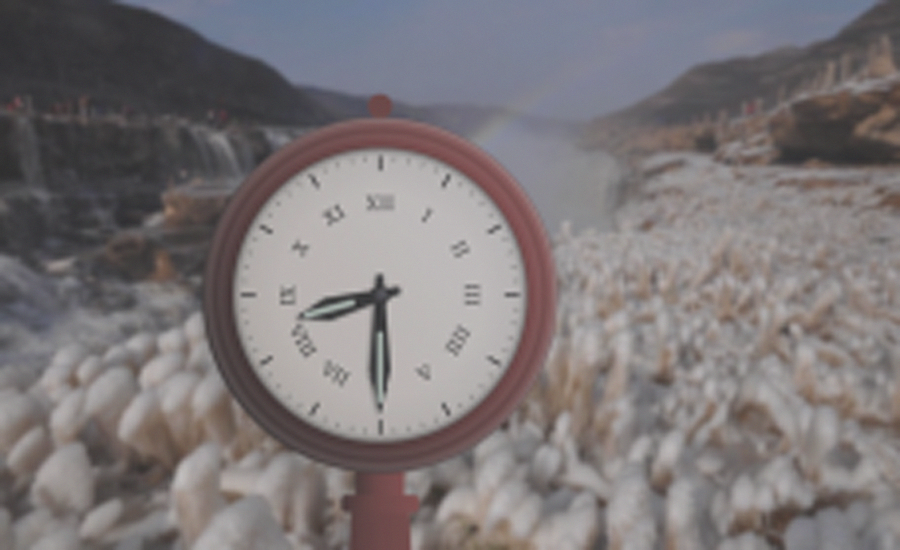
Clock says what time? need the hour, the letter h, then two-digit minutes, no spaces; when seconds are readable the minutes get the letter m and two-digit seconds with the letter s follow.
8h30
